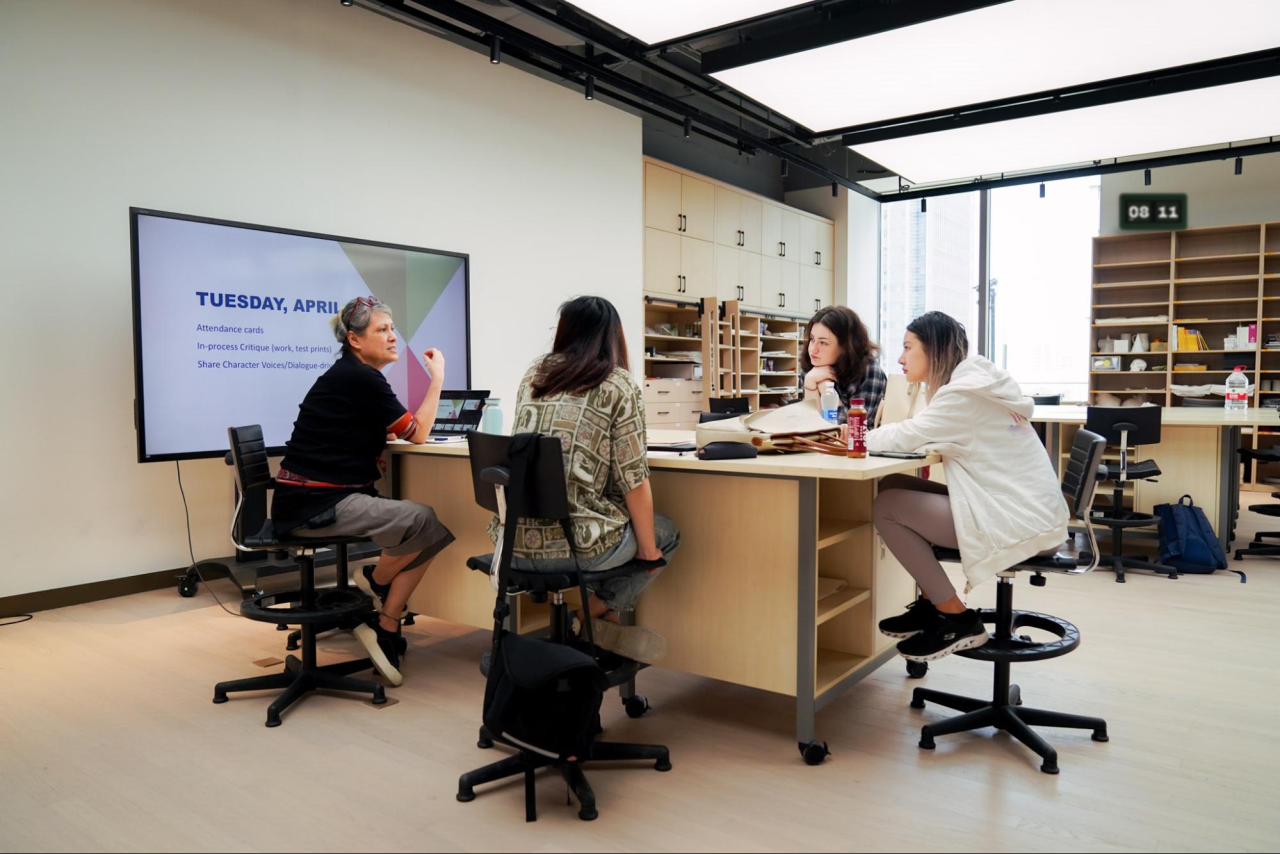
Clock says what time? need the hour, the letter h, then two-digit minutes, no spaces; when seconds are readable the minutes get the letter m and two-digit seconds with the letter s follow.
8h11
